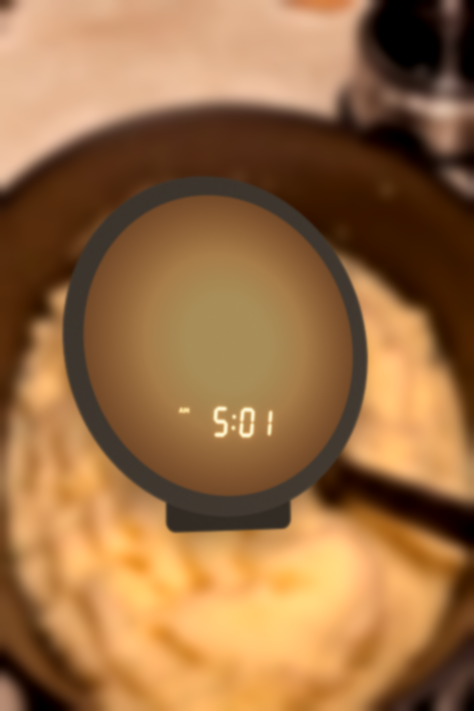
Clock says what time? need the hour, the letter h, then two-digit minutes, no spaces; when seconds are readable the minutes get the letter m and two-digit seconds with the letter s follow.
5h01
